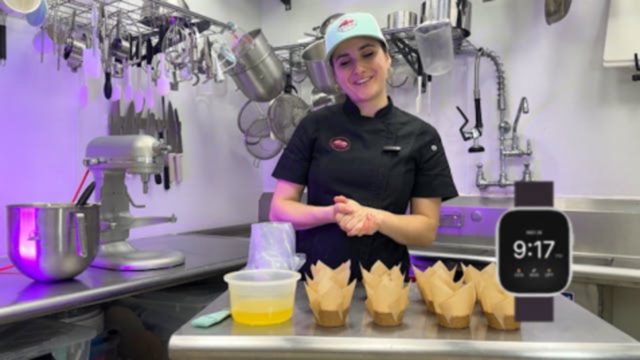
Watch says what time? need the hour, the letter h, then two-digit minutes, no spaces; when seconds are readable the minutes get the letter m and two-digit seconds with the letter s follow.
9h17
